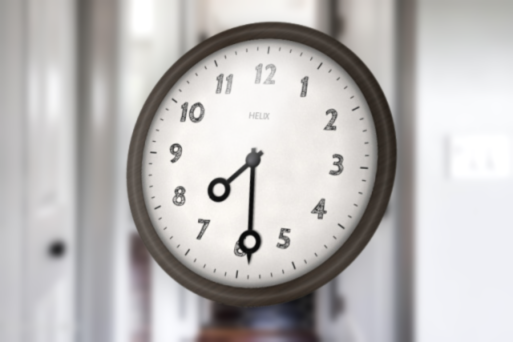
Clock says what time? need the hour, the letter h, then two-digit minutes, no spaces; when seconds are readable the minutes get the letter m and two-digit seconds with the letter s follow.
7h29
